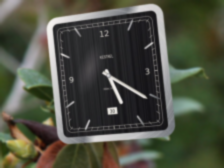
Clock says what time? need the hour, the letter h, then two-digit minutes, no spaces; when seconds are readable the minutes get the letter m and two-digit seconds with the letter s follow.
5h21
